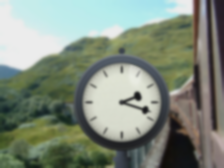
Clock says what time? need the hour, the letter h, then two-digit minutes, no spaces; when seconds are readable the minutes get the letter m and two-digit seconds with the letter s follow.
2h18
